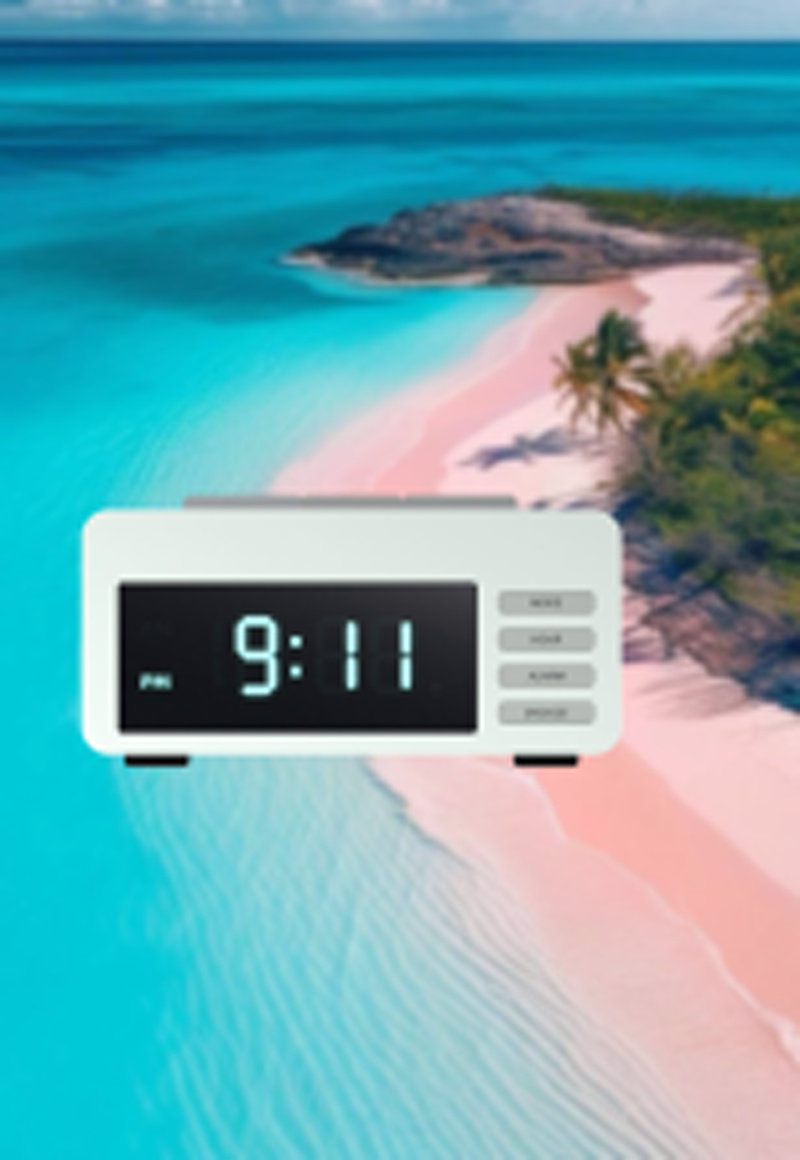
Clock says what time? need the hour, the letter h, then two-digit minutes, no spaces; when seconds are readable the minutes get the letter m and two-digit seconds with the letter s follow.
9h11
